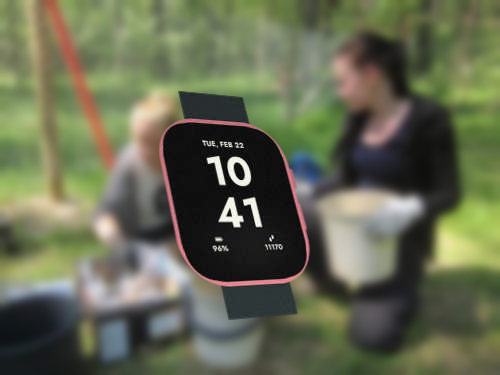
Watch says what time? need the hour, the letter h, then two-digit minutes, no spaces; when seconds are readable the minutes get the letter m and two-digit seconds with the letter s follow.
10h41
